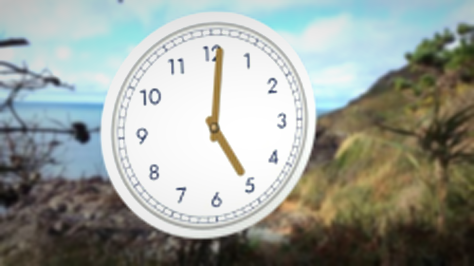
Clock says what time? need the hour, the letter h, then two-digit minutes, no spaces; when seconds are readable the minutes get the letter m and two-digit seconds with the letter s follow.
5h01
